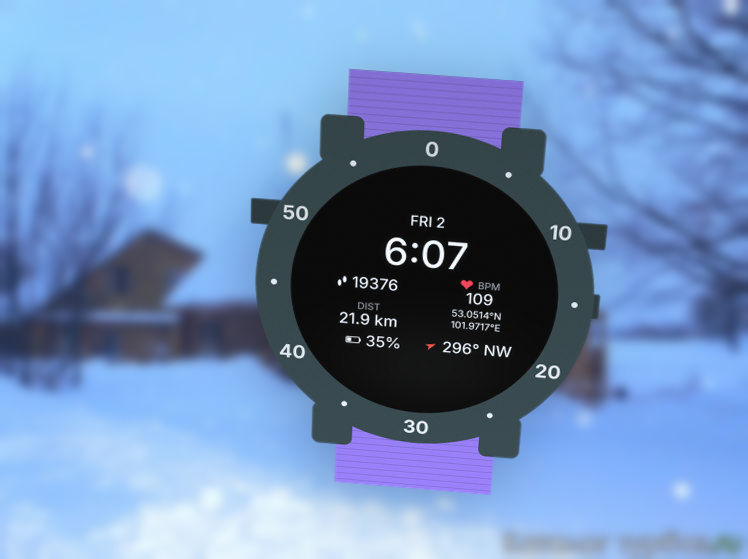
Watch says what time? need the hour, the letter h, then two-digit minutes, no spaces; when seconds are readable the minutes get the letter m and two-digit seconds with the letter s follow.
6h07
